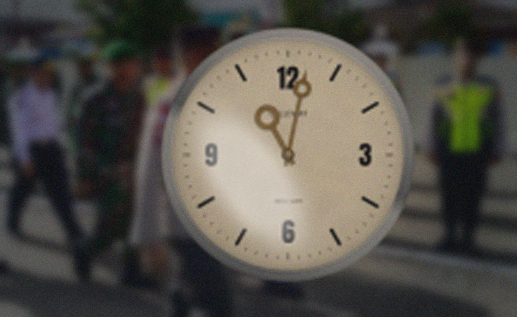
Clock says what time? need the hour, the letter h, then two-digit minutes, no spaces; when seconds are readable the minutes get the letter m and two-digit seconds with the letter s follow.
11h02
